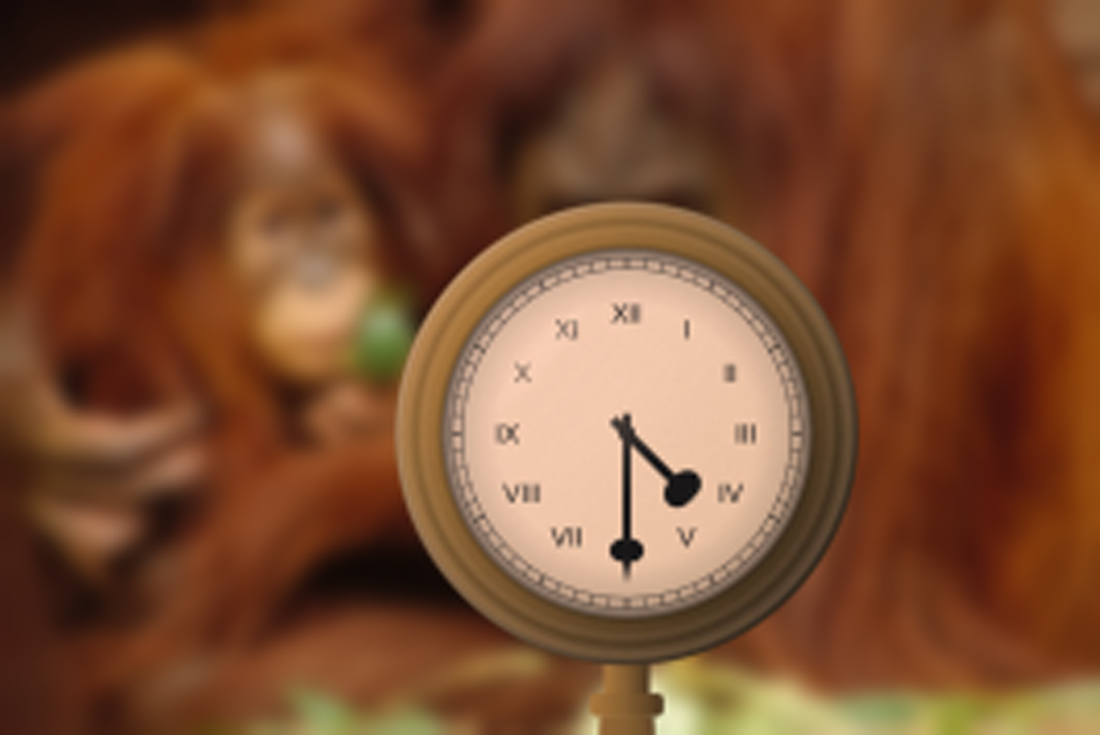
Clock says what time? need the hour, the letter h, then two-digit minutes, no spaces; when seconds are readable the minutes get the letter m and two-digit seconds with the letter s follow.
4h30
